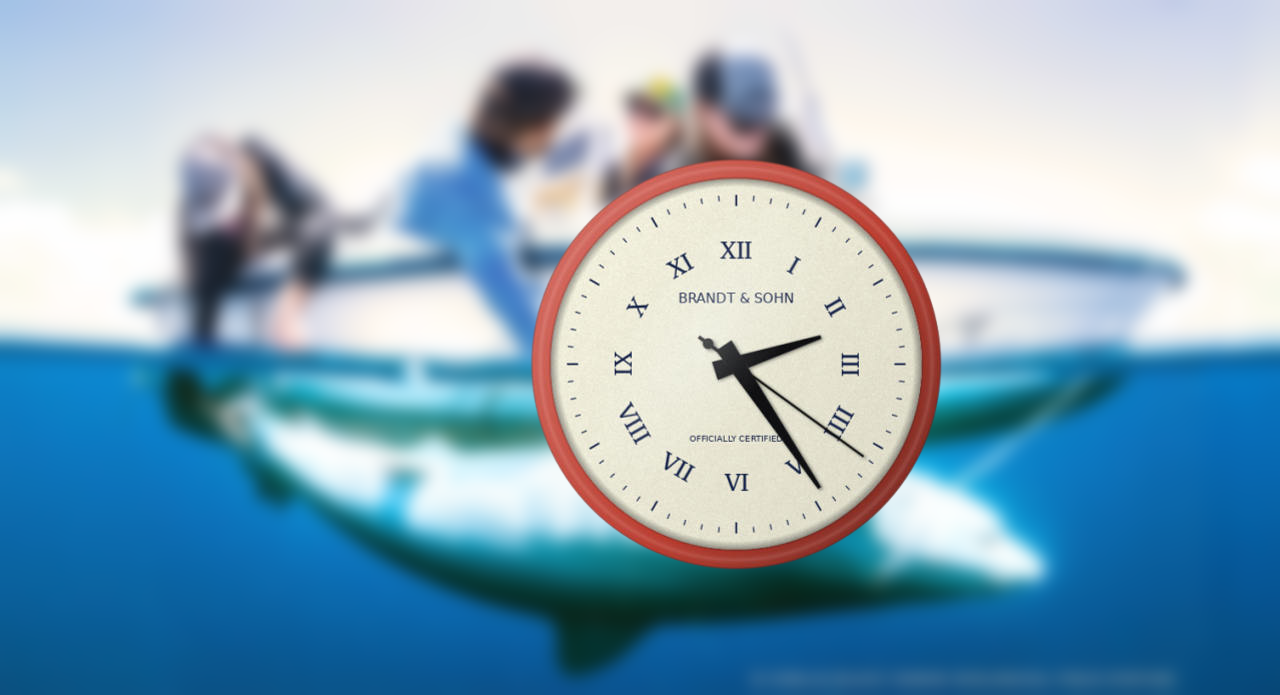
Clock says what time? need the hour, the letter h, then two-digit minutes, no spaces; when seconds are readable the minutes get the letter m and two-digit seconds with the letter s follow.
2h24m21s
